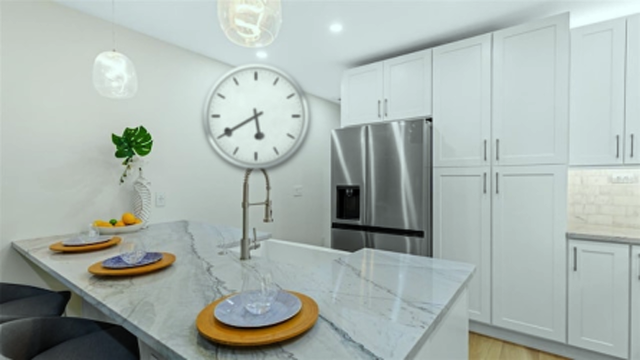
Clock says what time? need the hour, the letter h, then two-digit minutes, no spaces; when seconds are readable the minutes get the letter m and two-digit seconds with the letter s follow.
5h40
